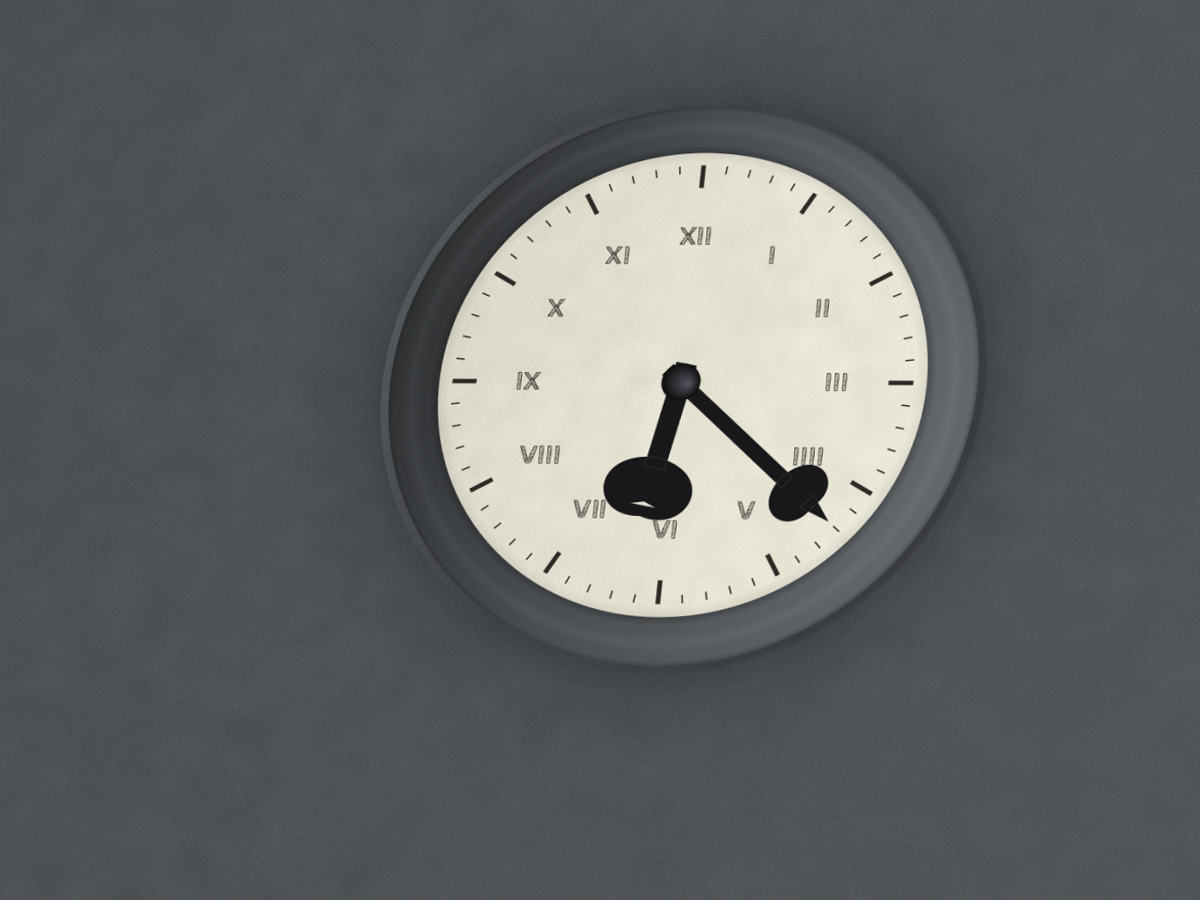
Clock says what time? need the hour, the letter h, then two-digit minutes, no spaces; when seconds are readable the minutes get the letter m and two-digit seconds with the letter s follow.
6h22
